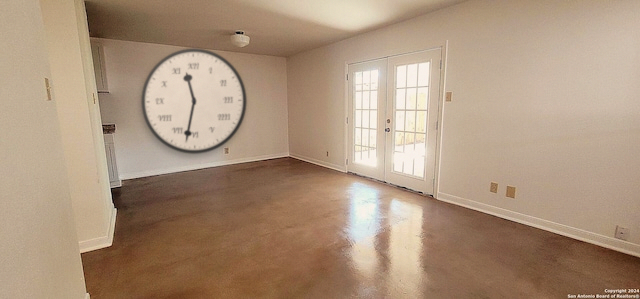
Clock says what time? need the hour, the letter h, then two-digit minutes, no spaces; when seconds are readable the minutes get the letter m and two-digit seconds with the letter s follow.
11h32
